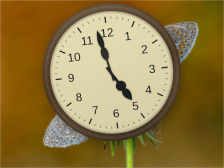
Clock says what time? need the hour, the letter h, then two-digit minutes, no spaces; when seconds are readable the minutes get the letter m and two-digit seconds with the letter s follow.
4h58
